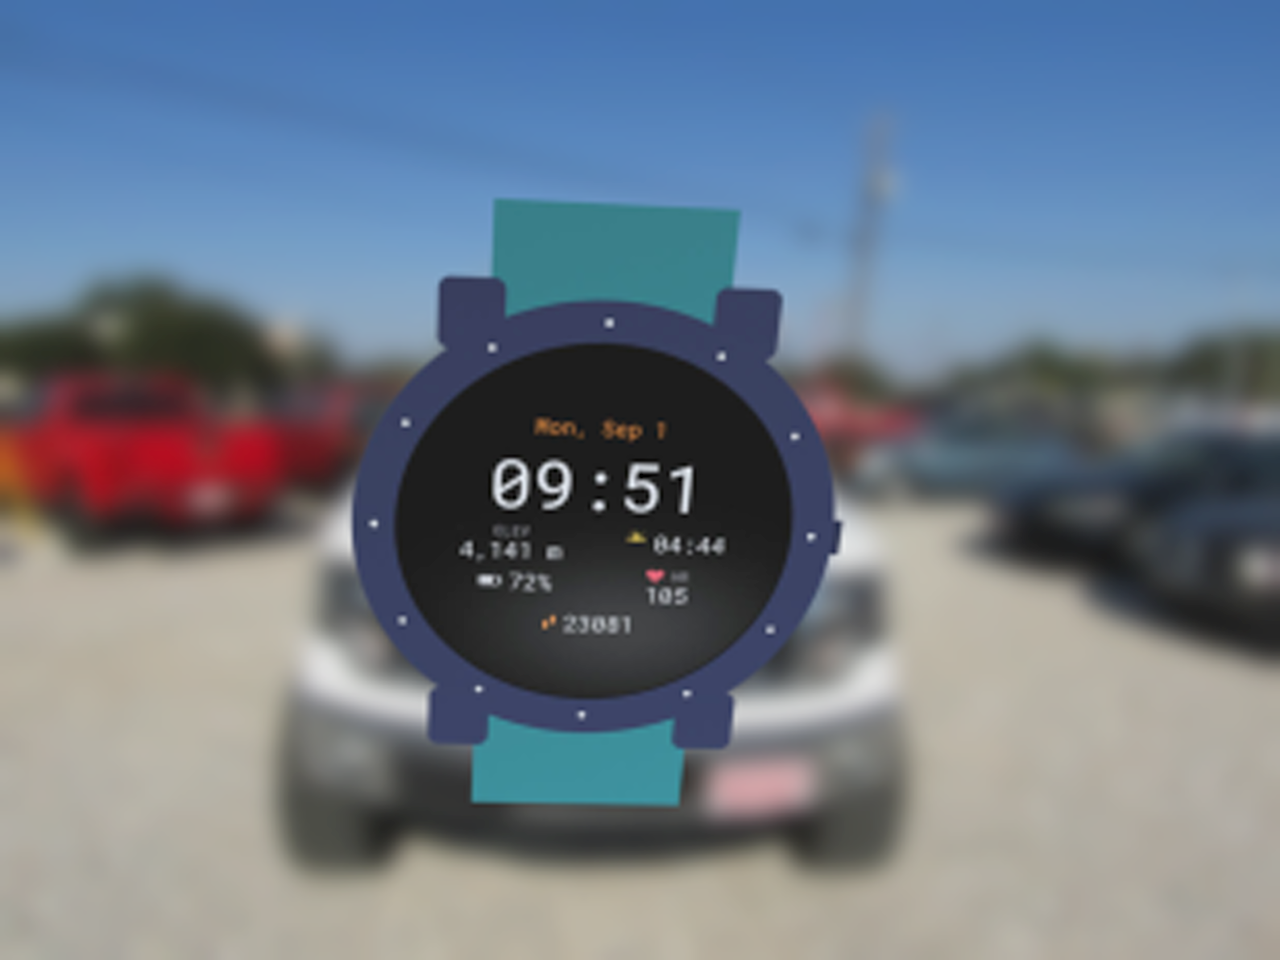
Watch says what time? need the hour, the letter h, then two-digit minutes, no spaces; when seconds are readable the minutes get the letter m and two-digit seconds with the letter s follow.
9h51
